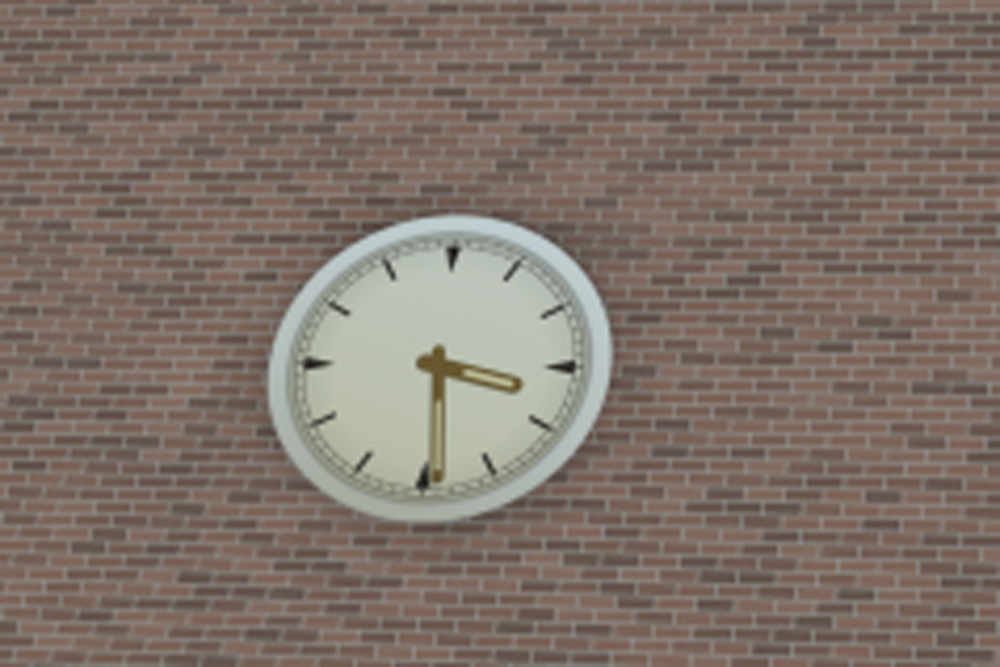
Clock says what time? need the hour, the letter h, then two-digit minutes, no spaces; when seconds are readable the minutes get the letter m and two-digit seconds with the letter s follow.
3h29
